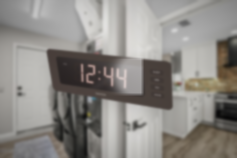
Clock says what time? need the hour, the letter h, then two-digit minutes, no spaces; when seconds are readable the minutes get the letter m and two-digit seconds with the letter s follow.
12h44
